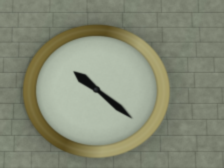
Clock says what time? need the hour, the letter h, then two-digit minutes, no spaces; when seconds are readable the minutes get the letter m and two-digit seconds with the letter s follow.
10h22
